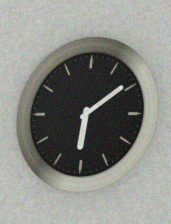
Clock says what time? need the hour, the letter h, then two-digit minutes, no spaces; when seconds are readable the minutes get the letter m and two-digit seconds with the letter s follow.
6h09
